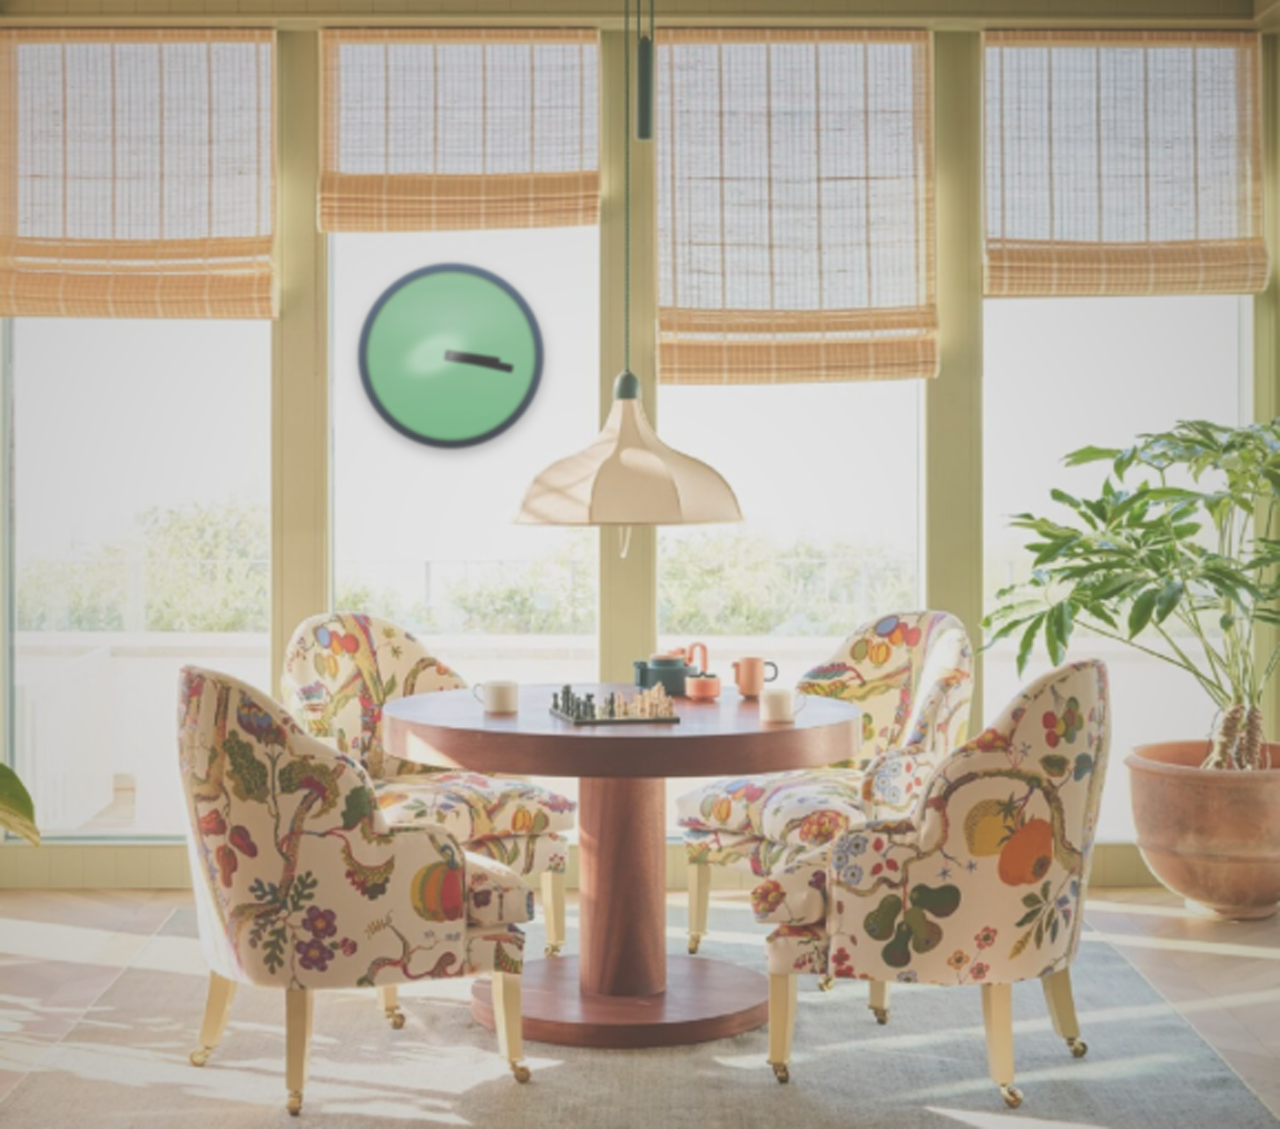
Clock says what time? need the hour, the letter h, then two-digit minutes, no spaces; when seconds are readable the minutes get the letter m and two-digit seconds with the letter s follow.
3h17
